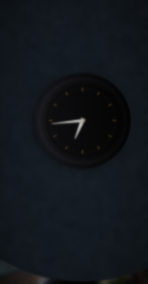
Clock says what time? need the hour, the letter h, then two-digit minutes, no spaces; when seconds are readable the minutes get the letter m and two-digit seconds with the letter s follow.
6h44
